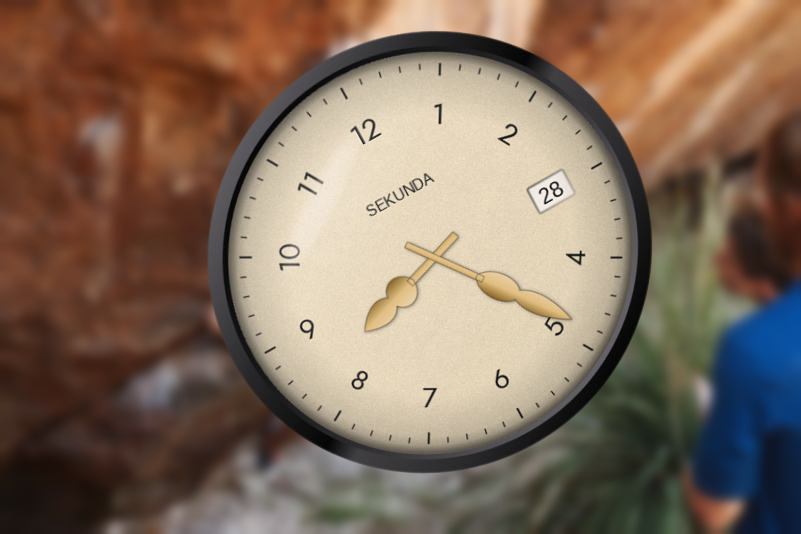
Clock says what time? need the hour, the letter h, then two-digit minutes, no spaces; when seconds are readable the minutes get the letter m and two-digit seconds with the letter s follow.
8h24
